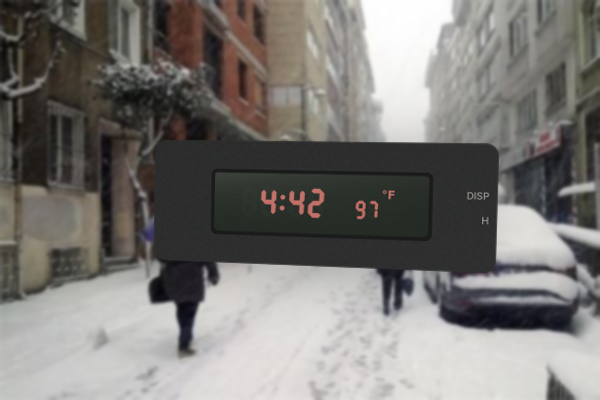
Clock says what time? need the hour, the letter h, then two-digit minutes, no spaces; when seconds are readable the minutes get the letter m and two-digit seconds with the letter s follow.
4h42
